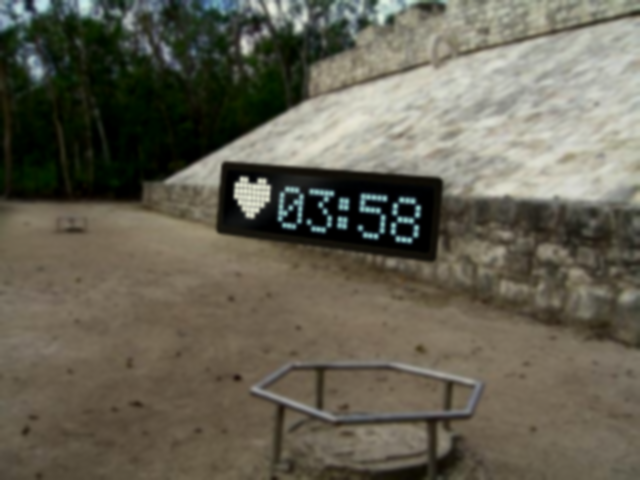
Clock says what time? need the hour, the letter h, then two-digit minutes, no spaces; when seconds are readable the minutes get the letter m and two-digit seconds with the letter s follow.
3h58
